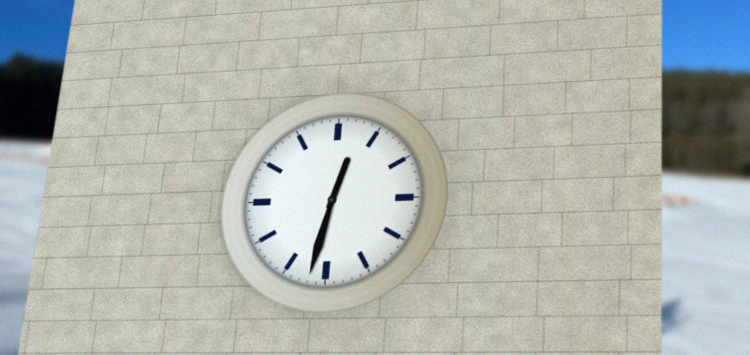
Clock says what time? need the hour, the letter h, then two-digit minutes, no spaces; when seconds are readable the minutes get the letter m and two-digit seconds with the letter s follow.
12h32
